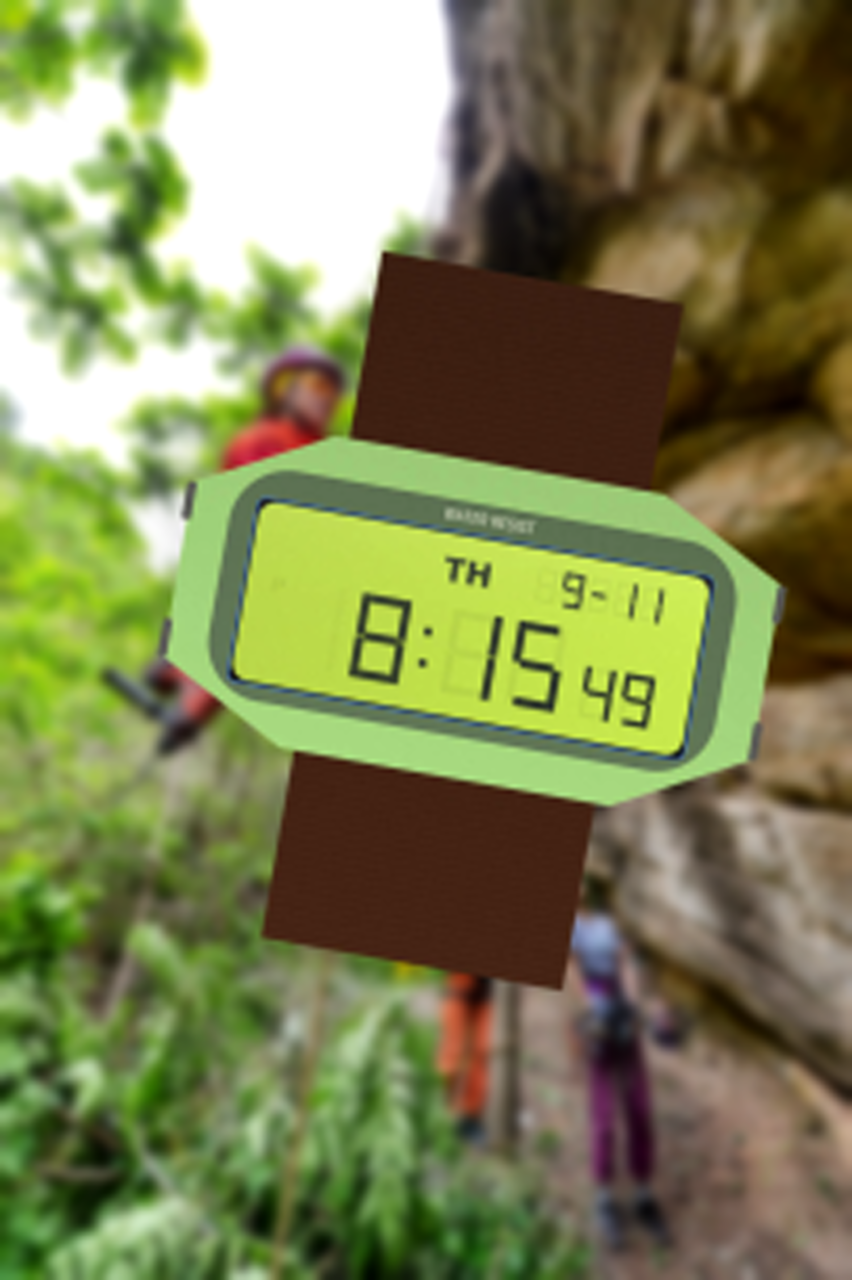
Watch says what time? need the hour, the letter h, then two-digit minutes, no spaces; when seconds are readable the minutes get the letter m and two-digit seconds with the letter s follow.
8h15m49s
